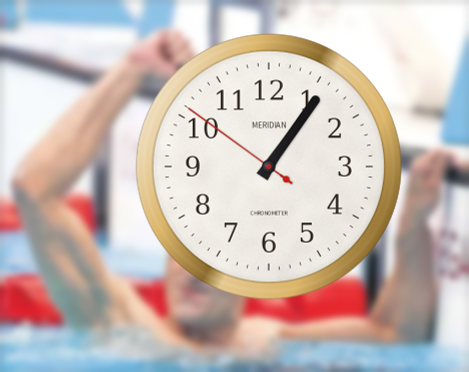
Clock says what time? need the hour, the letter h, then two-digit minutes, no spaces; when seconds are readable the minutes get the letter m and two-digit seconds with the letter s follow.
1h05m51s
